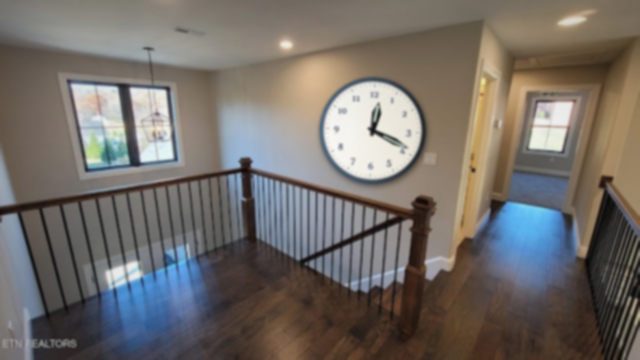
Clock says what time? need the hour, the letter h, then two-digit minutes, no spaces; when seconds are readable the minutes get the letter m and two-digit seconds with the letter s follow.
12h19
